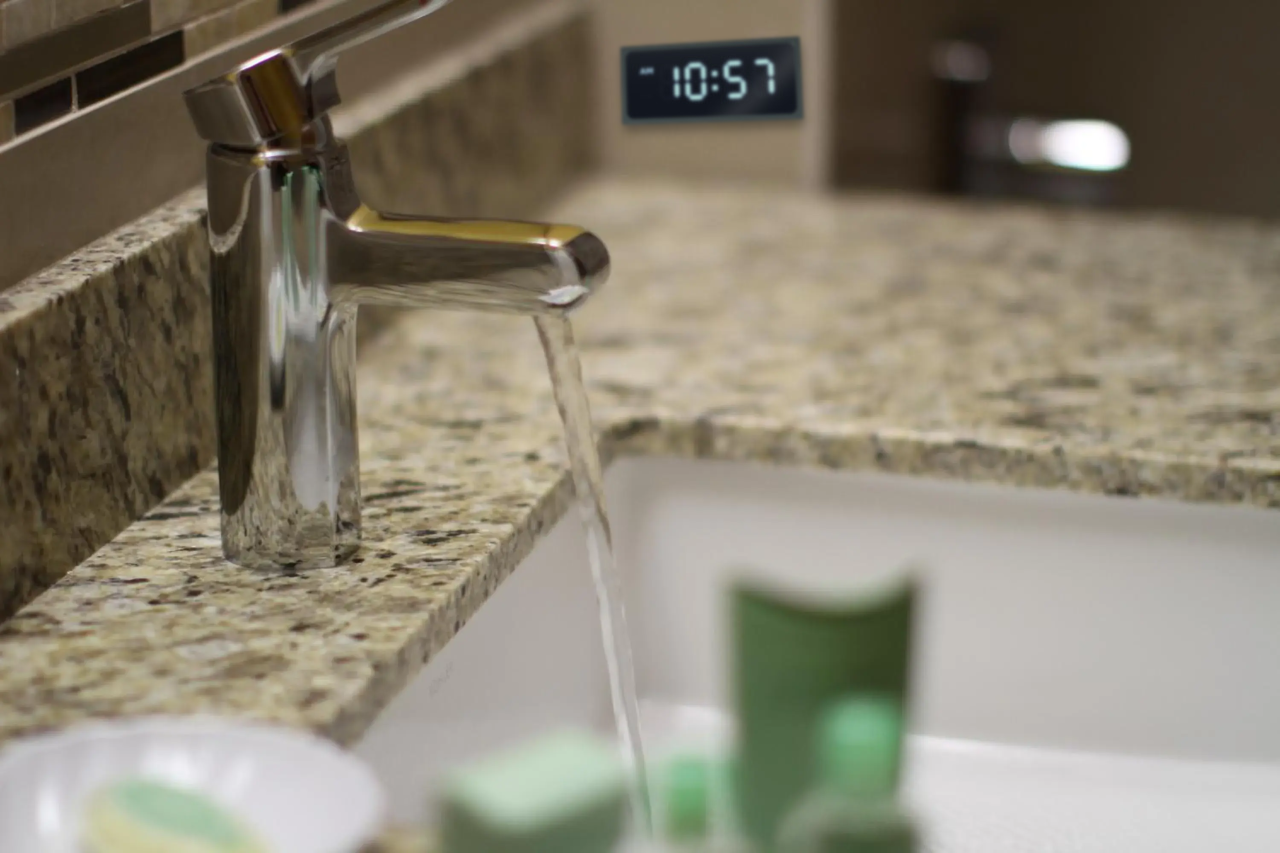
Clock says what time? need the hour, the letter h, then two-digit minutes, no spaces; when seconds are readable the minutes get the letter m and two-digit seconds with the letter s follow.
10h57
